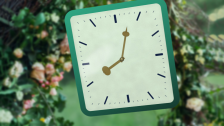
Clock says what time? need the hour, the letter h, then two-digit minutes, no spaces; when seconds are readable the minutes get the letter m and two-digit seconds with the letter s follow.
8h03
